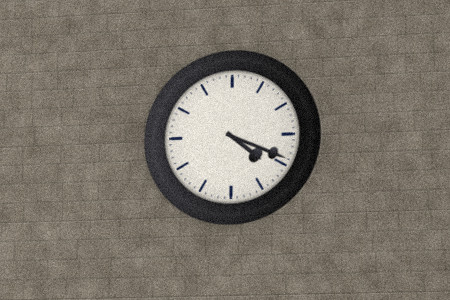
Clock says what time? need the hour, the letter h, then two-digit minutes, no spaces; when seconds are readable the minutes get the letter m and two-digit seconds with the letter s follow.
4h19
